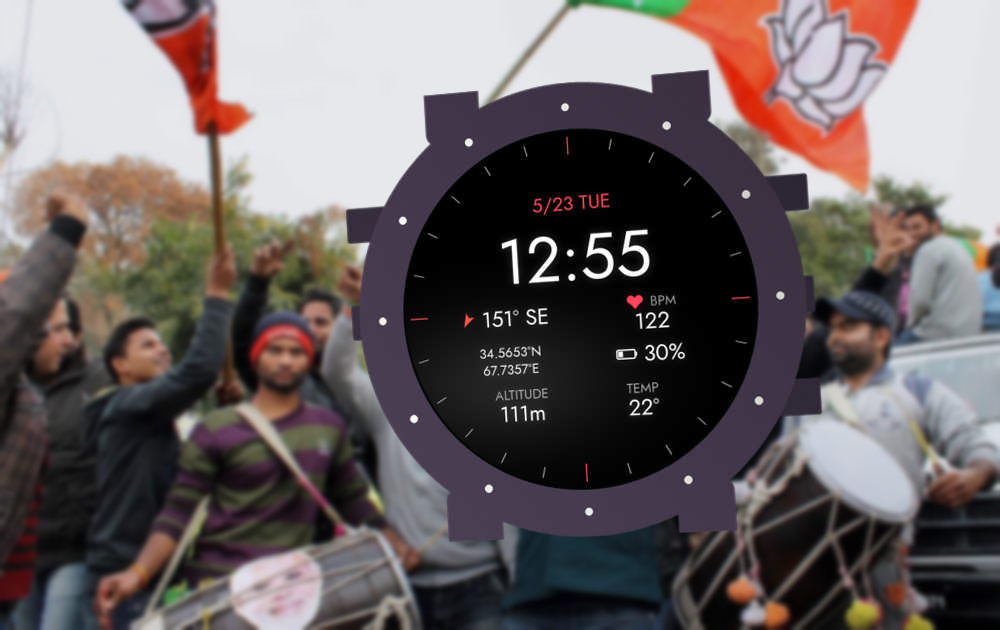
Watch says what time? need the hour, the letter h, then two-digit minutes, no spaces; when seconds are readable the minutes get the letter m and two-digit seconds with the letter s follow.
12h55
